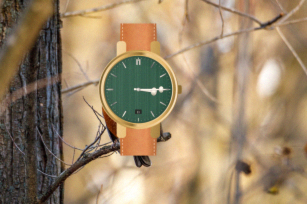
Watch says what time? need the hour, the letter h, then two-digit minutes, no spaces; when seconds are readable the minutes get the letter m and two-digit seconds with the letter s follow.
3h15
